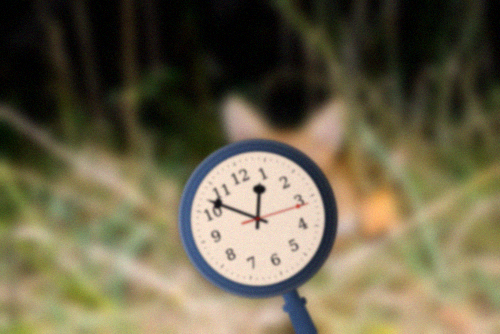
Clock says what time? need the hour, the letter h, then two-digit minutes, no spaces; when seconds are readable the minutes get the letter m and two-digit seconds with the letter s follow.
12h52m16s
